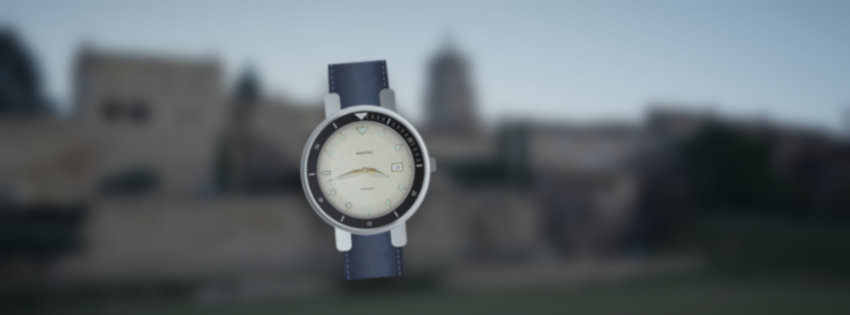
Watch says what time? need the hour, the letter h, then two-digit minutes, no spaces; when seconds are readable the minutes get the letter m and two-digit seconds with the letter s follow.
3h43
